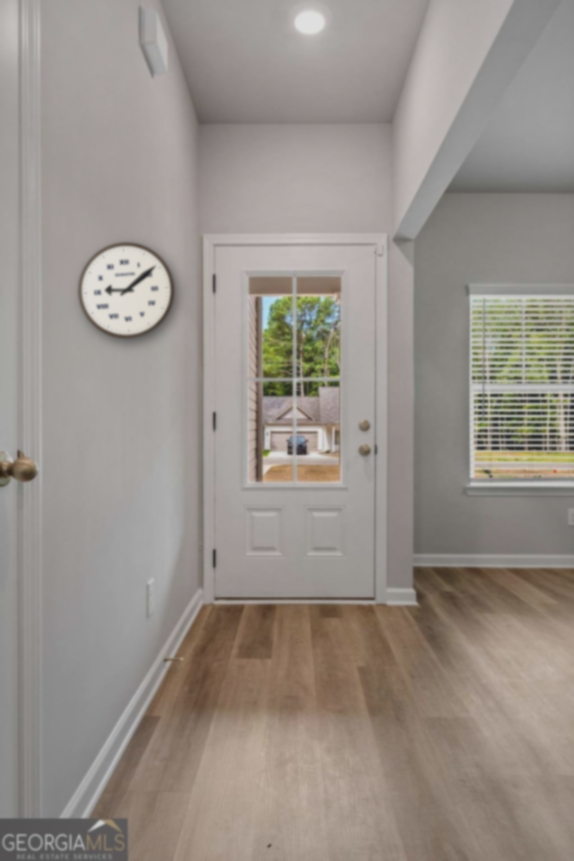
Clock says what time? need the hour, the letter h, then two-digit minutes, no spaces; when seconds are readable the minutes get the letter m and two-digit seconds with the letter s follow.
9h09
